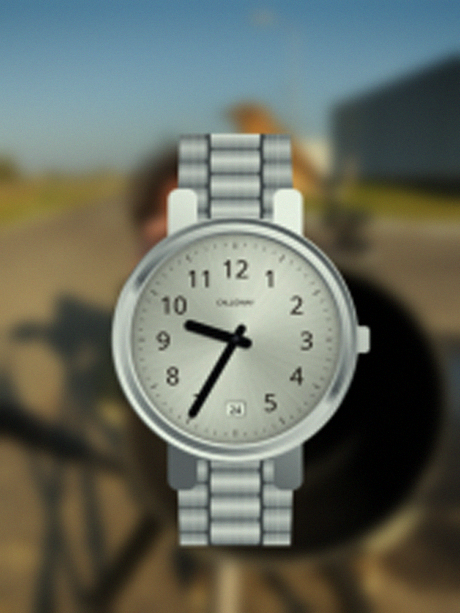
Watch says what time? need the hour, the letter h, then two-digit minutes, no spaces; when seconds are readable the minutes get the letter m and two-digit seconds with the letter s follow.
9h35
